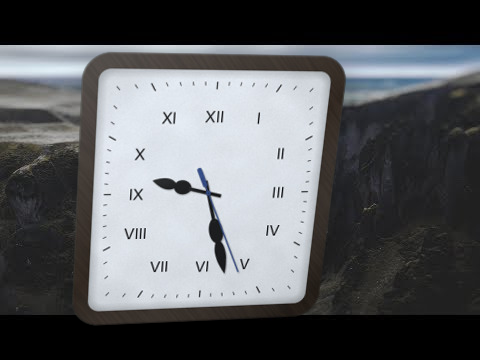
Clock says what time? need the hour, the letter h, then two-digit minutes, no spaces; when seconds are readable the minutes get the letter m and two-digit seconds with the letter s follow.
9h27m26s
